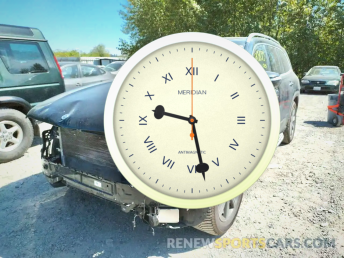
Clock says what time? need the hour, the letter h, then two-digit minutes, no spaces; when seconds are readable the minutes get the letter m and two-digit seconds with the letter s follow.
9h28m00s
